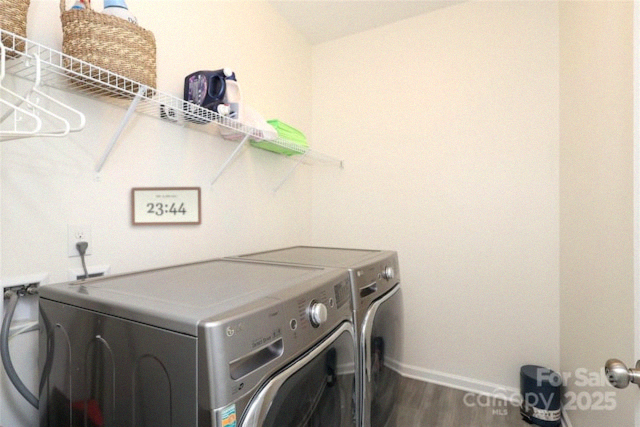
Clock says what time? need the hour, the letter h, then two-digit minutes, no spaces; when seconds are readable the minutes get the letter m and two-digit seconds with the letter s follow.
23h44
